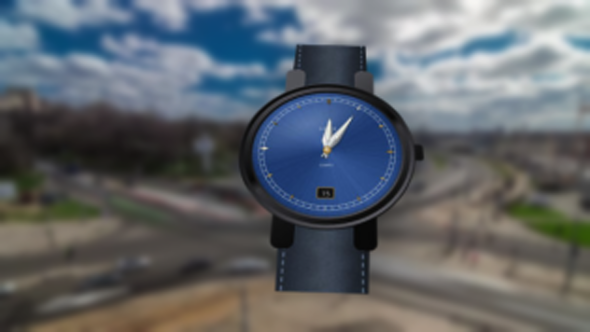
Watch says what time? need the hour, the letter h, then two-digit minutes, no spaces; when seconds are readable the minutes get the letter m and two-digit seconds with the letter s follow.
12h05
